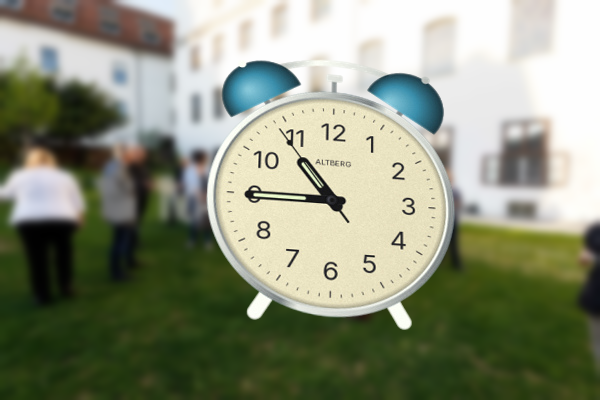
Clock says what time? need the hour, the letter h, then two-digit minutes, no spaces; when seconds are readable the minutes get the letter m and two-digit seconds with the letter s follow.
10h44m54s
